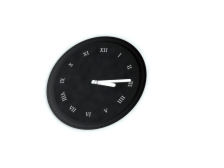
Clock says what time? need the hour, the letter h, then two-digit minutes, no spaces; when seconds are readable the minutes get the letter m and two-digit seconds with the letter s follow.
3h14
